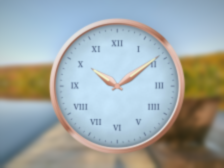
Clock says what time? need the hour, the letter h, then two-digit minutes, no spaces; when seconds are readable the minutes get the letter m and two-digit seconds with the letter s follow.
10h09
